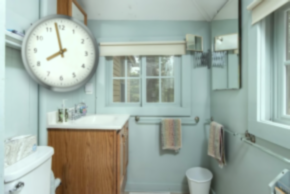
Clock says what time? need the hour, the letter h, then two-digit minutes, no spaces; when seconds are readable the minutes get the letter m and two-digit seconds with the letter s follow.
7h58
